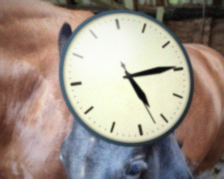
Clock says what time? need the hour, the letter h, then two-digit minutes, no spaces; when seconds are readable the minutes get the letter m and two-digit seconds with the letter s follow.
5h14m27s
